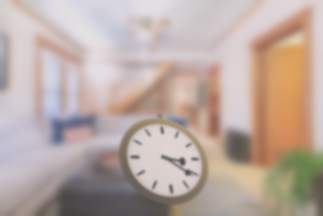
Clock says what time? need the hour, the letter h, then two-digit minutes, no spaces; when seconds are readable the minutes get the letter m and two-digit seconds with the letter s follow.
3h21
